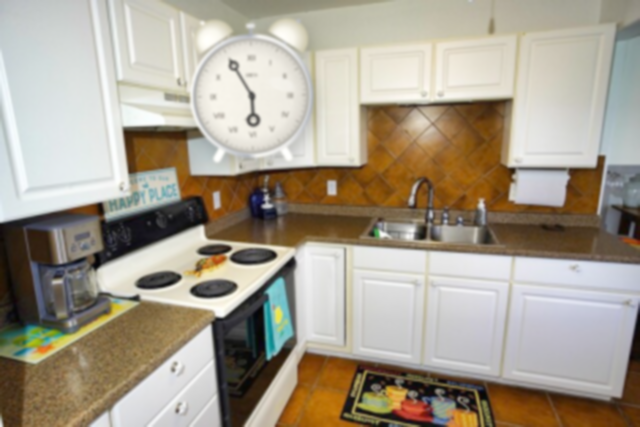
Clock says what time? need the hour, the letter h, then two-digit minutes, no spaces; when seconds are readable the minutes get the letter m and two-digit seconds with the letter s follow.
5h55
